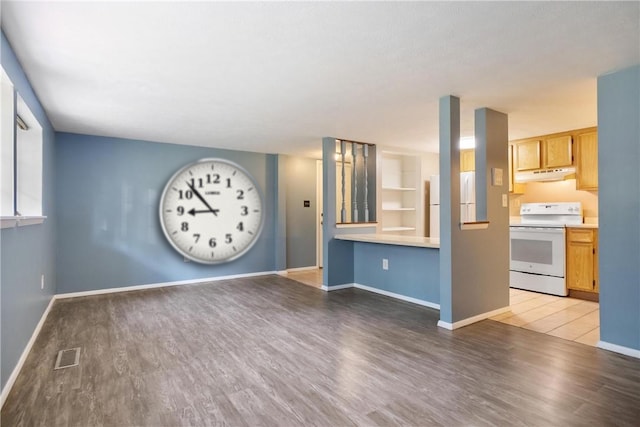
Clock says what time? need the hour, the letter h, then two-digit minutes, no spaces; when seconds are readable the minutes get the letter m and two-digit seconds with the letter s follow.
8h53
